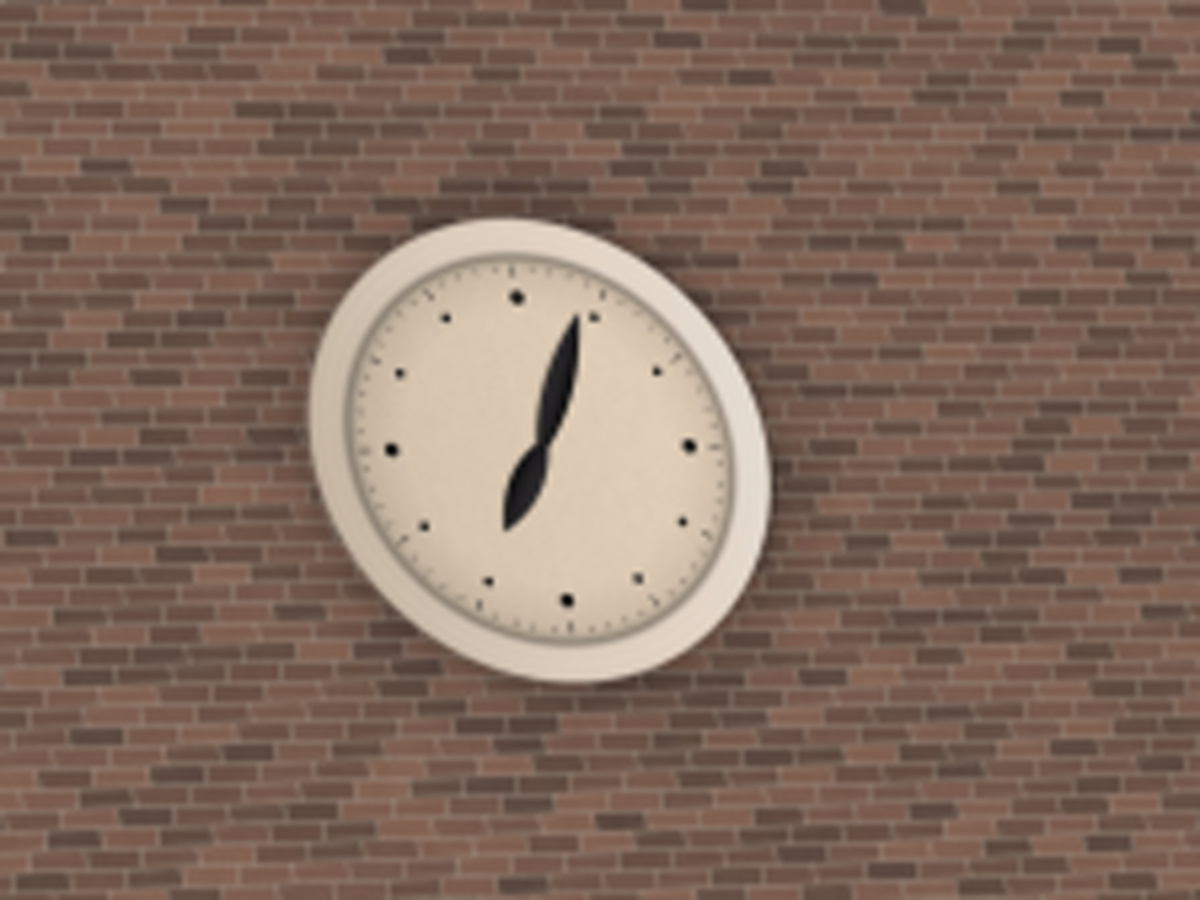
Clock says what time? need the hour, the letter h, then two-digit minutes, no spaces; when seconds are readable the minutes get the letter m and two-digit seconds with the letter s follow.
7h04
